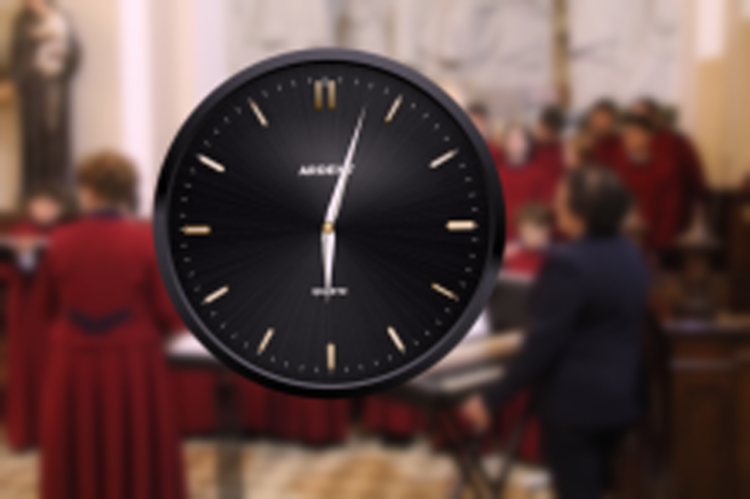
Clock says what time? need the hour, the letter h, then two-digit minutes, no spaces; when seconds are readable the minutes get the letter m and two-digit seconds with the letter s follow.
6h03
